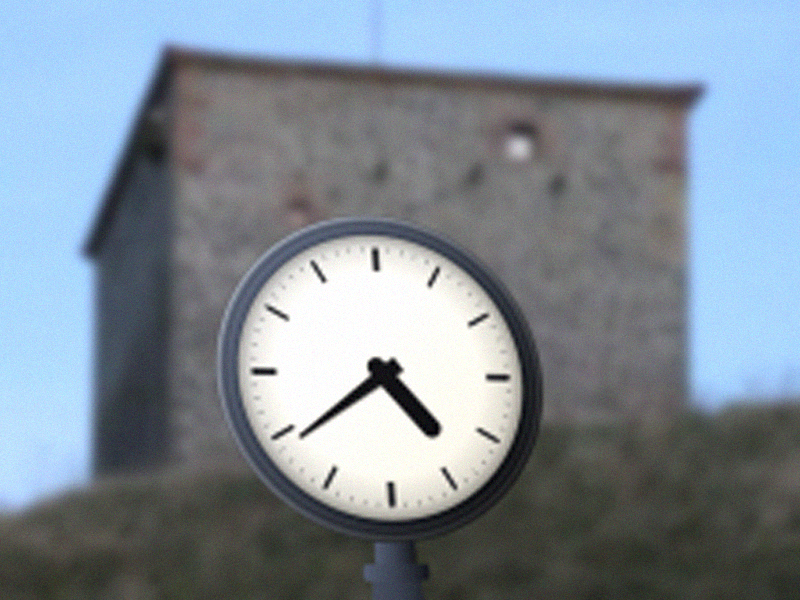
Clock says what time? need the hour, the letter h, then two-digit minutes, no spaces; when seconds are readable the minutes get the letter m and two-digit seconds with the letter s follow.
4h39
